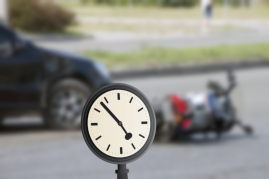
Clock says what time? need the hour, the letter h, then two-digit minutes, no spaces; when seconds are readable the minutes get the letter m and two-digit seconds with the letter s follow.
4h53
